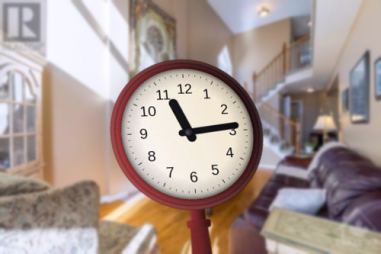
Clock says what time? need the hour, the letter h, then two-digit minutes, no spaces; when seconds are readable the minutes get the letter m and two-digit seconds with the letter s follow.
11h14
